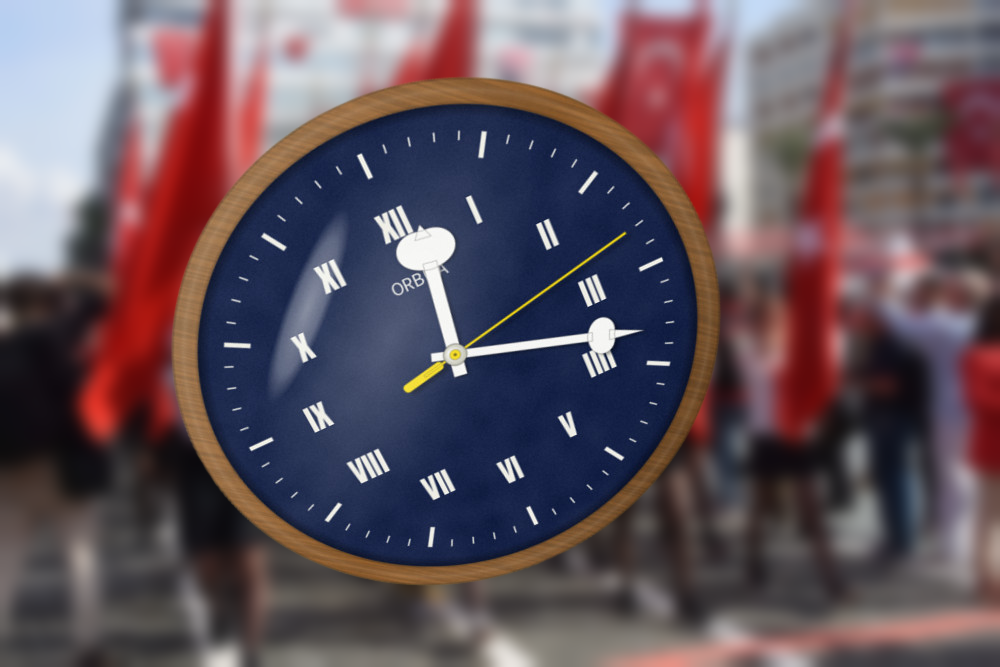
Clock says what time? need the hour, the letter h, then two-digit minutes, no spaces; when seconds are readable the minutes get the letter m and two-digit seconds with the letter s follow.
12h18m13s
